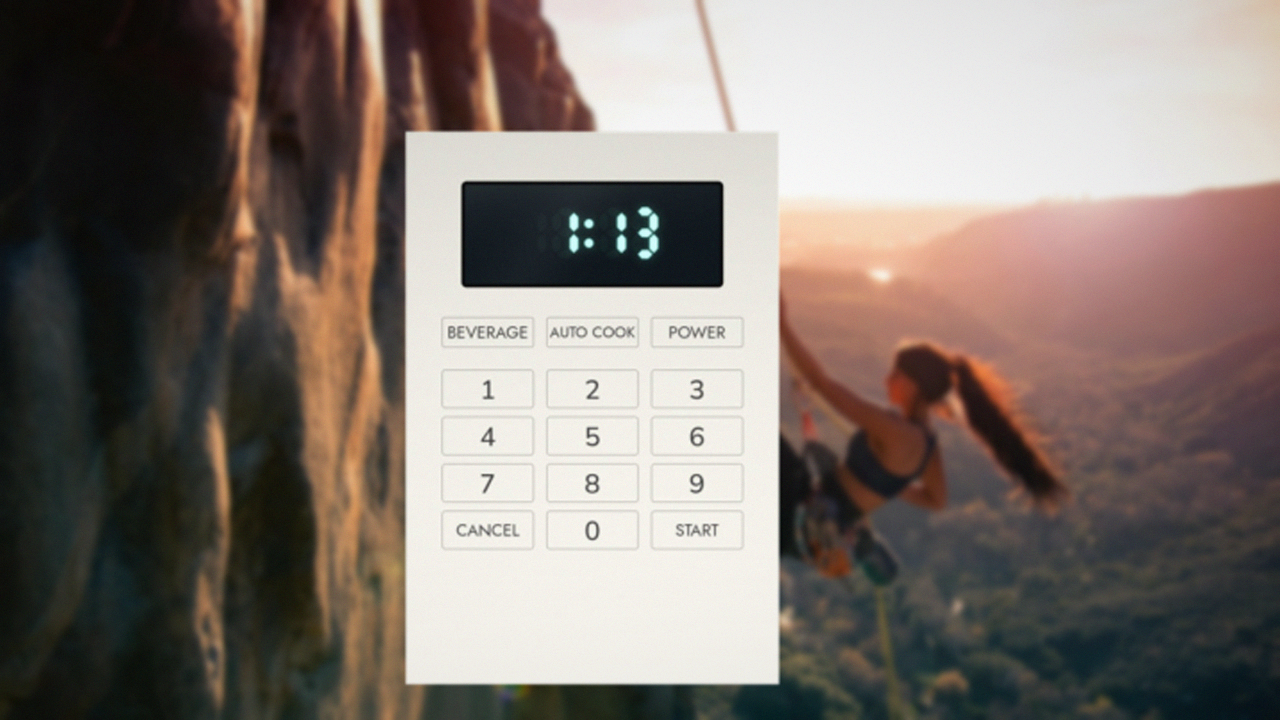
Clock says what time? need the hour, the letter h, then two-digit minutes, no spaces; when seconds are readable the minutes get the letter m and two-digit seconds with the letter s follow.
1h13
